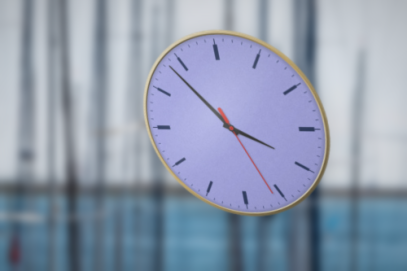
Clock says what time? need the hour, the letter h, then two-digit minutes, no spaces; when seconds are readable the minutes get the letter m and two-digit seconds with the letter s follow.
3h53m26s
